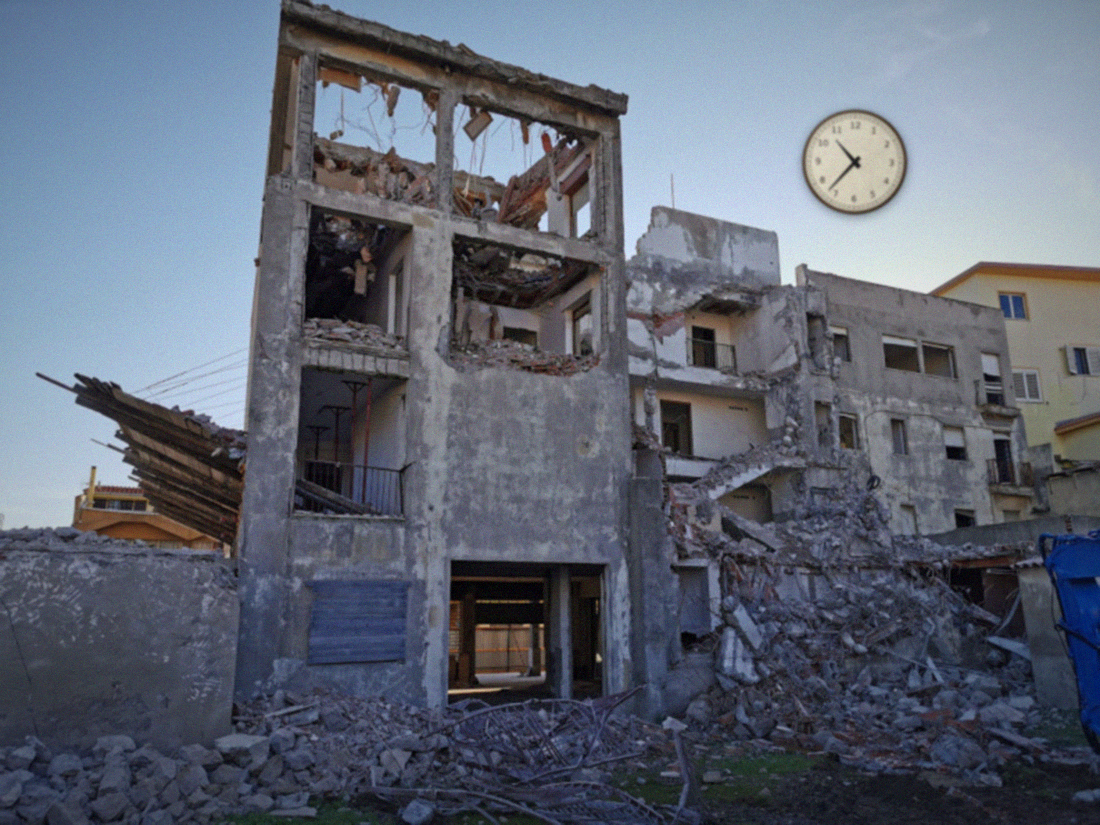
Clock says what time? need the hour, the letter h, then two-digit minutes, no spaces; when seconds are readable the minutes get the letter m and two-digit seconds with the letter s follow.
10h37
